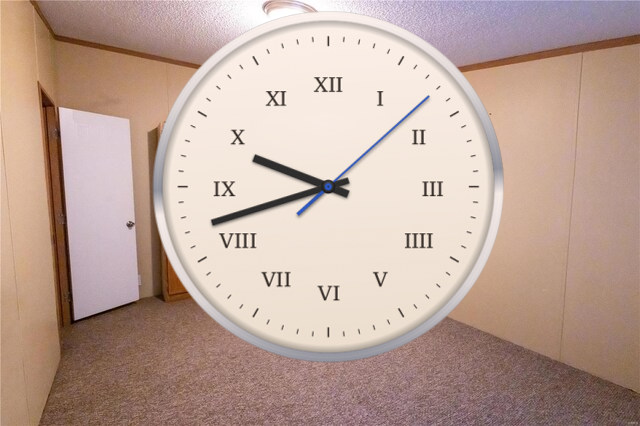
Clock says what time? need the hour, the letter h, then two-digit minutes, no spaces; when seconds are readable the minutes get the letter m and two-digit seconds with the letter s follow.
9h42m08s
